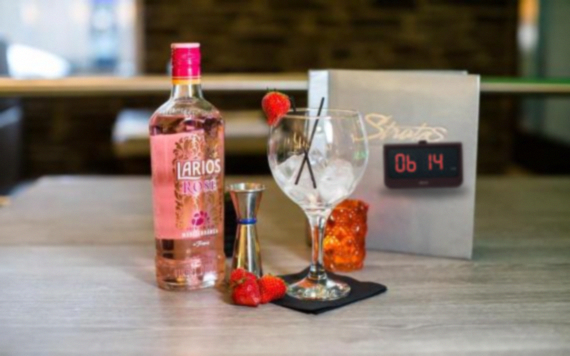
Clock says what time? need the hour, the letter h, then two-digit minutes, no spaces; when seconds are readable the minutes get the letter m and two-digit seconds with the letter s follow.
6h14
